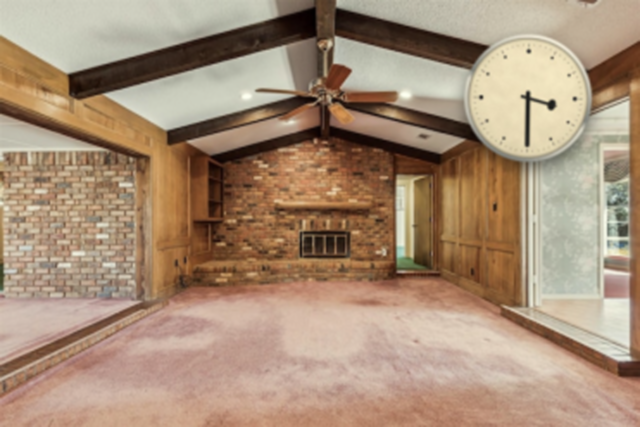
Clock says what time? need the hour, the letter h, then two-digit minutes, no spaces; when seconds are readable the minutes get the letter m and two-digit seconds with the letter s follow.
3h30
